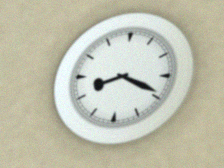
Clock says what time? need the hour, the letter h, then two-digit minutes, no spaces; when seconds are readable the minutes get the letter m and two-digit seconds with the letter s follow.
8h19
